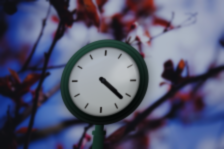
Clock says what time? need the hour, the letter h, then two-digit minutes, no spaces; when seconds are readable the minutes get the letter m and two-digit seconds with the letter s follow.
4h22
